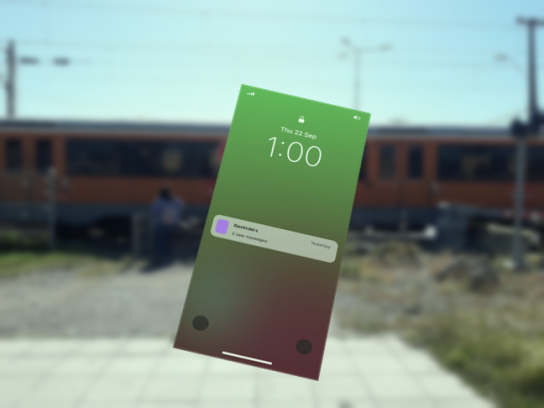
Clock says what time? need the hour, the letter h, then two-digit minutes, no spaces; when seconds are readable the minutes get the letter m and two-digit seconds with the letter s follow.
1h00
